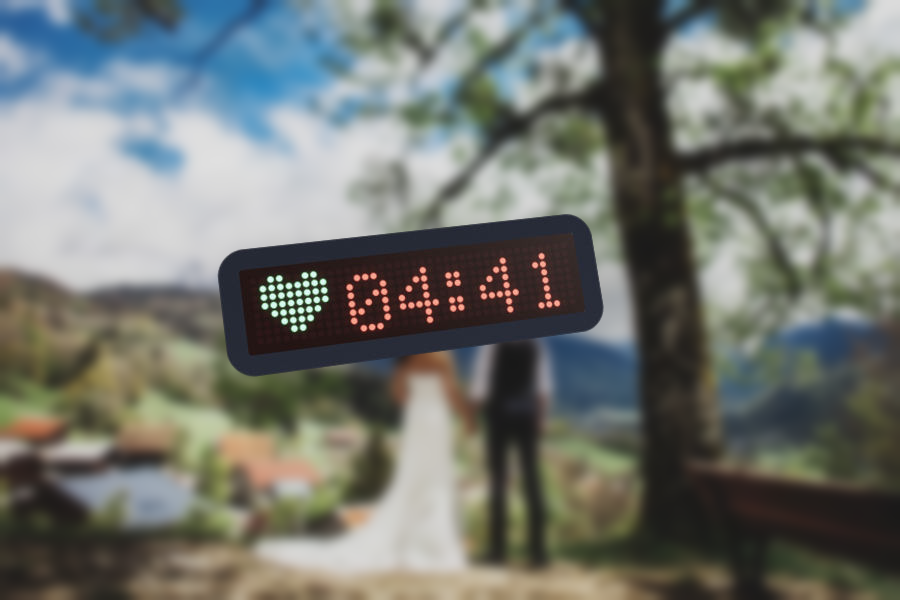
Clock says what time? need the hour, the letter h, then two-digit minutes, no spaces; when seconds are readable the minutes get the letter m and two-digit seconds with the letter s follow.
4h41
